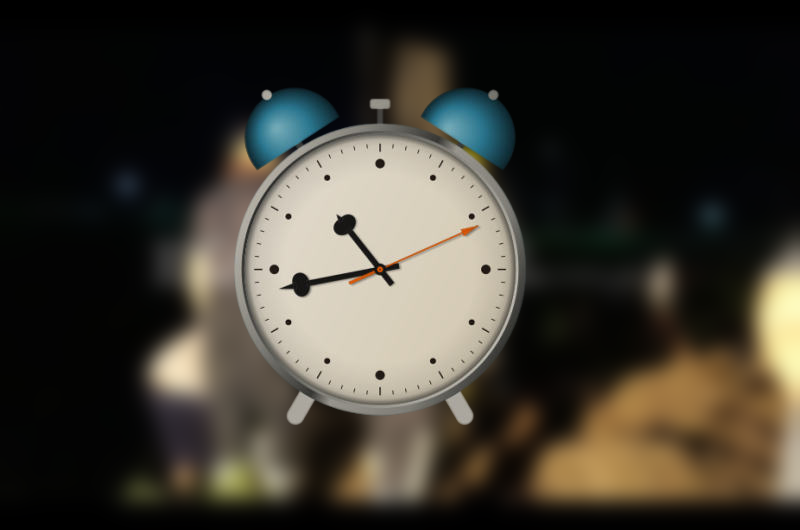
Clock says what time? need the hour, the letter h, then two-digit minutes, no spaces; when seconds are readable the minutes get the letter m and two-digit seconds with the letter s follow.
10h43m11s
